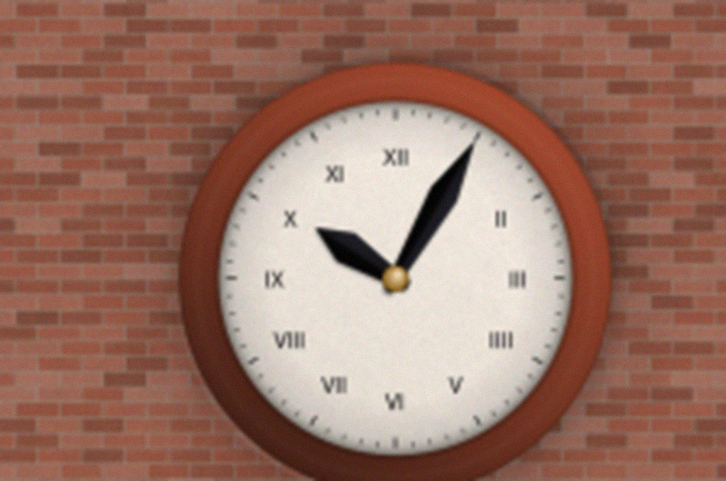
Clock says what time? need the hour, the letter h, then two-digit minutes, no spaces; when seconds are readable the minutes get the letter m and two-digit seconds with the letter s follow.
10h05
